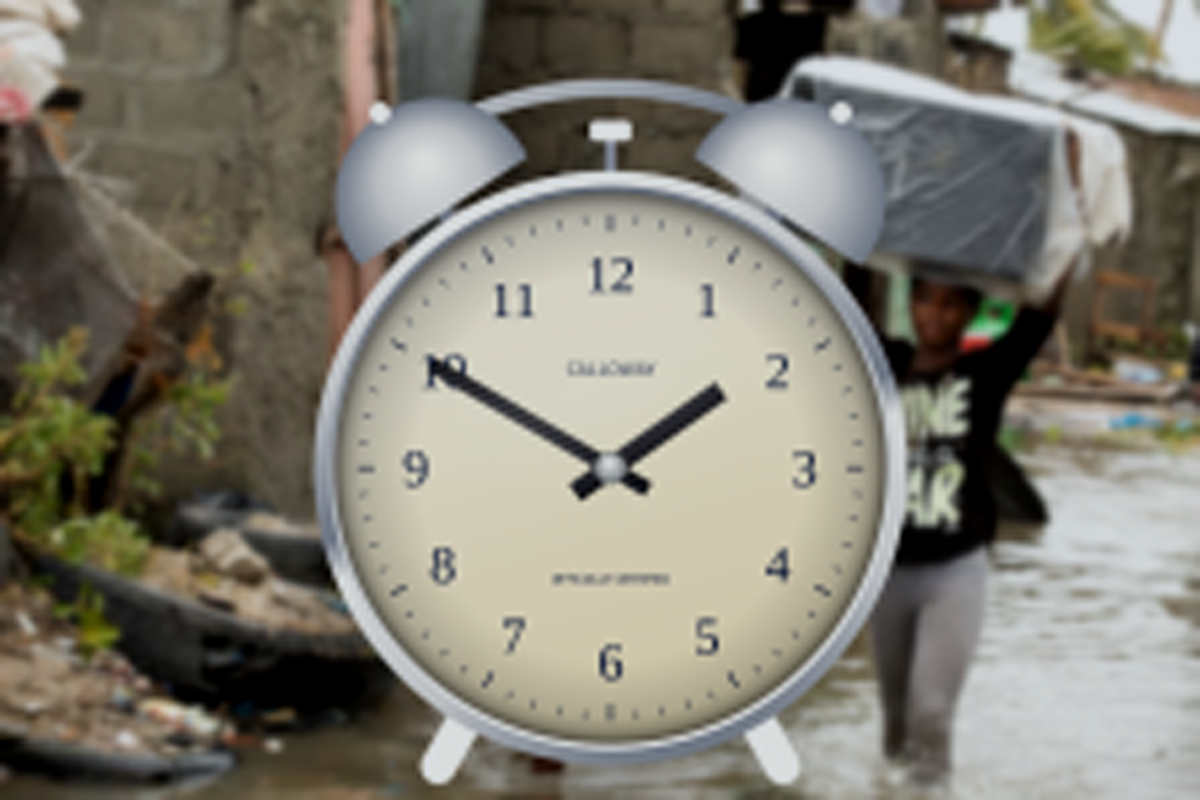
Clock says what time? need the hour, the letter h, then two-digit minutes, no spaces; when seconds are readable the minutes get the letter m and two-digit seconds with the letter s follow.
1h50
